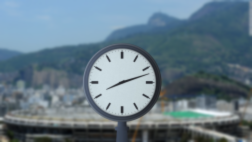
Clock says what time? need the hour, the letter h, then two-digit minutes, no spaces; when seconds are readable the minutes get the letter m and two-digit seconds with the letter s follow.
8h12
